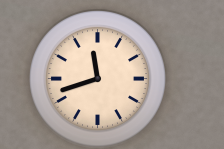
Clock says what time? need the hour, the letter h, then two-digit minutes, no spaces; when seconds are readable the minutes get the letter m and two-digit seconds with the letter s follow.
11h42
